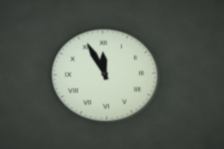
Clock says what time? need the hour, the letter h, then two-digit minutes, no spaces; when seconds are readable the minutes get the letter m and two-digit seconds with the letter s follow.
11h56
